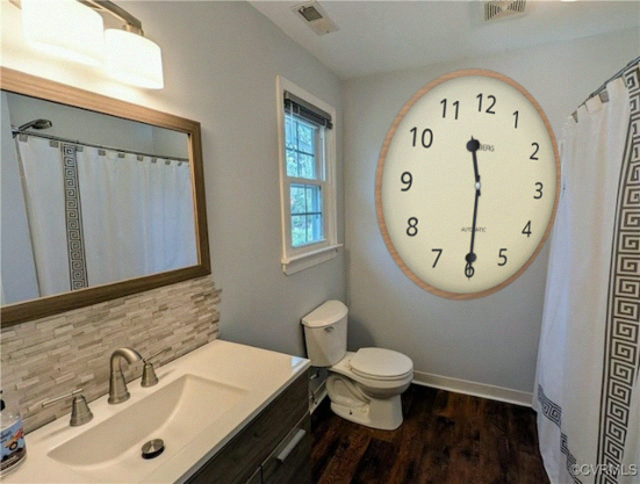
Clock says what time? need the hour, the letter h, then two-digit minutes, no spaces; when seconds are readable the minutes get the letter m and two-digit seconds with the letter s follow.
11h30
